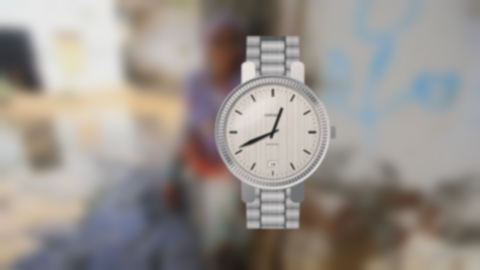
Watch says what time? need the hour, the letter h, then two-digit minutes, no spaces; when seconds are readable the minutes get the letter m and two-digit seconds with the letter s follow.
12h41
